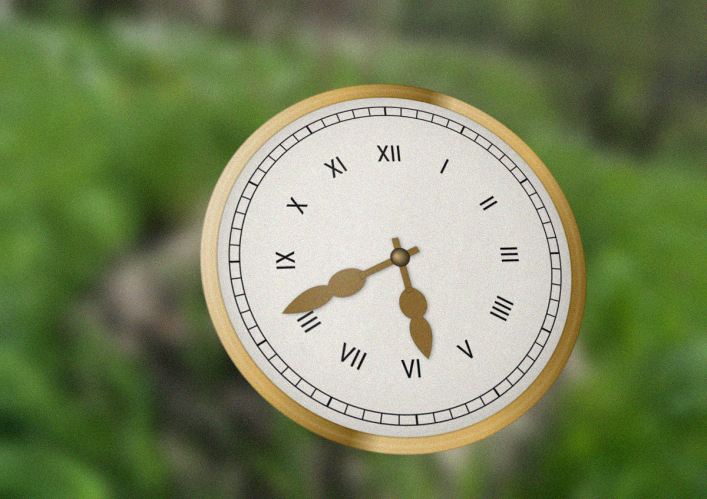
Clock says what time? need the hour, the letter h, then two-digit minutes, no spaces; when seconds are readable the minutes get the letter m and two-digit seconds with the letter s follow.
5h41
